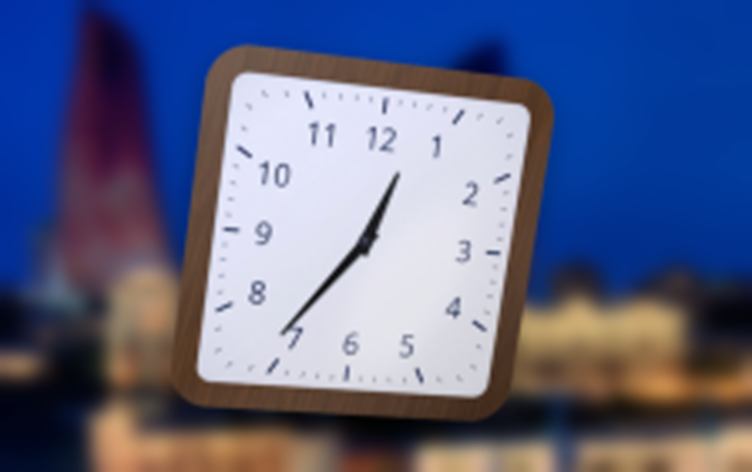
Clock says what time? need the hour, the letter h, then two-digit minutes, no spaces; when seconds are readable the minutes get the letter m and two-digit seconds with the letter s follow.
12h36
